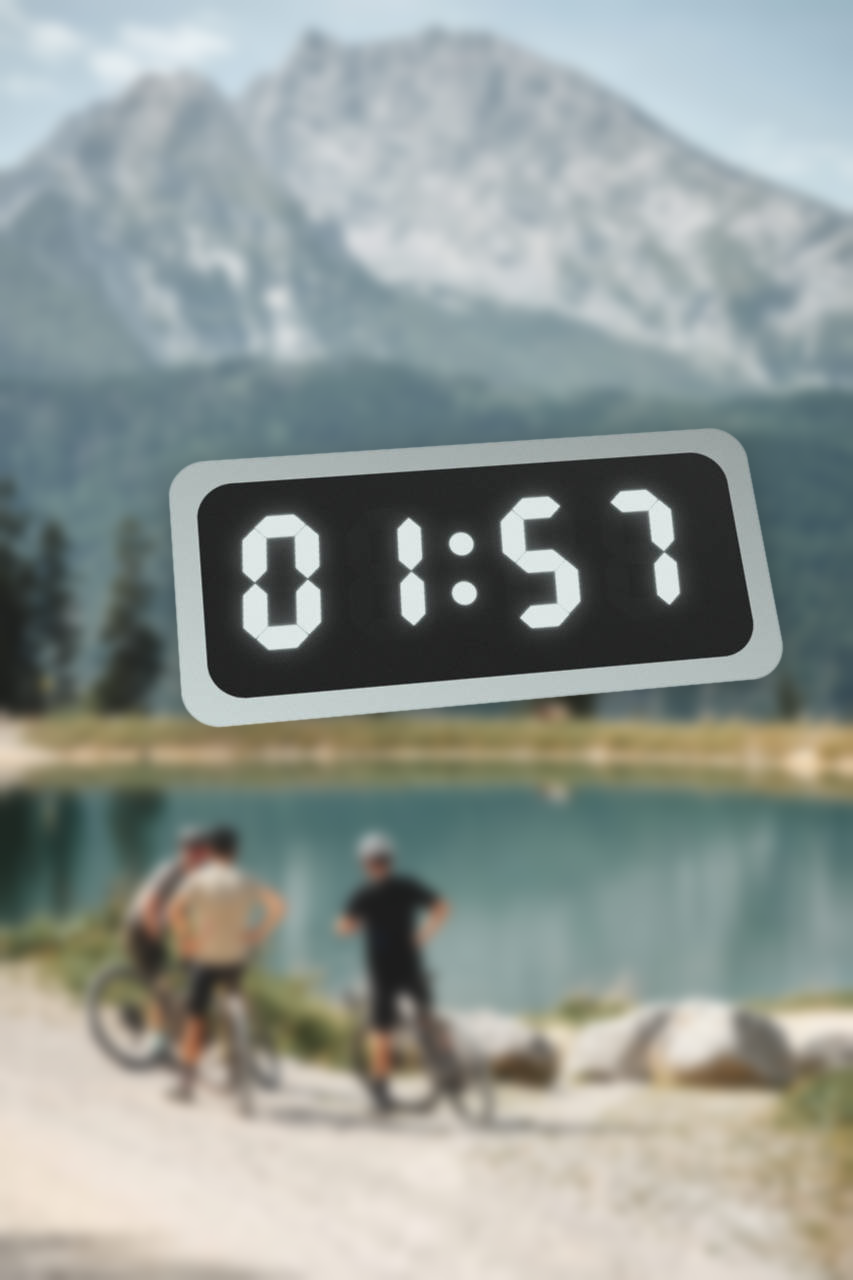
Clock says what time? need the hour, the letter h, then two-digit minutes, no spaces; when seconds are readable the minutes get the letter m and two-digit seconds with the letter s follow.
1h57
